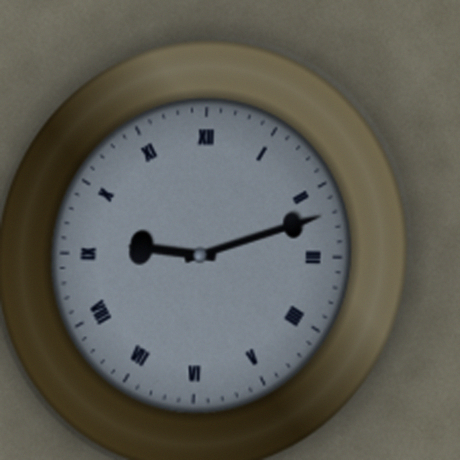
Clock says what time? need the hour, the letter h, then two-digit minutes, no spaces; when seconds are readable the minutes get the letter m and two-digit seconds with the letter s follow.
9h12
